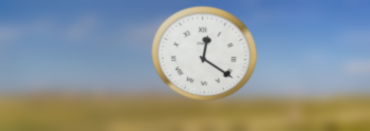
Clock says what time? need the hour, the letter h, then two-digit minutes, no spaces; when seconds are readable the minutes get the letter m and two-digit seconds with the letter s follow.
12h21
